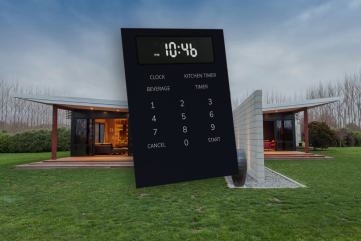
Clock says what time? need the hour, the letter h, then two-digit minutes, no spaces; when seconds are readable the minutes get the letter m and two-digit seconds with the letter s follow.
10h46
